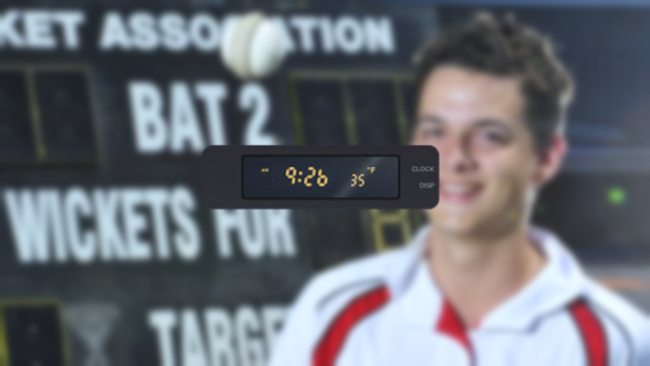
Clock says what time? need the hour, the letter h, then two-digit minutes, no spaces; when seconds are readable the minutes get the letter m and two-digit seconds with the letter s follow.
9h26
